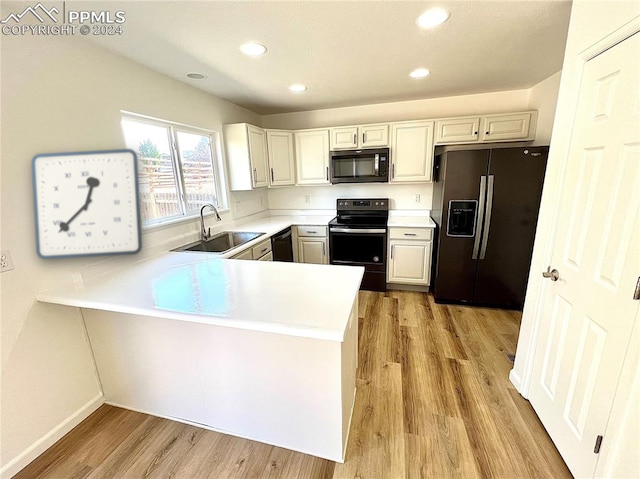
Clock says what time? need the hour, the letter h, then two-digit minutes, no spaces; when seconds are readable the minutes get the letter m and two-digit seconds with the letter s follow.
12h38
